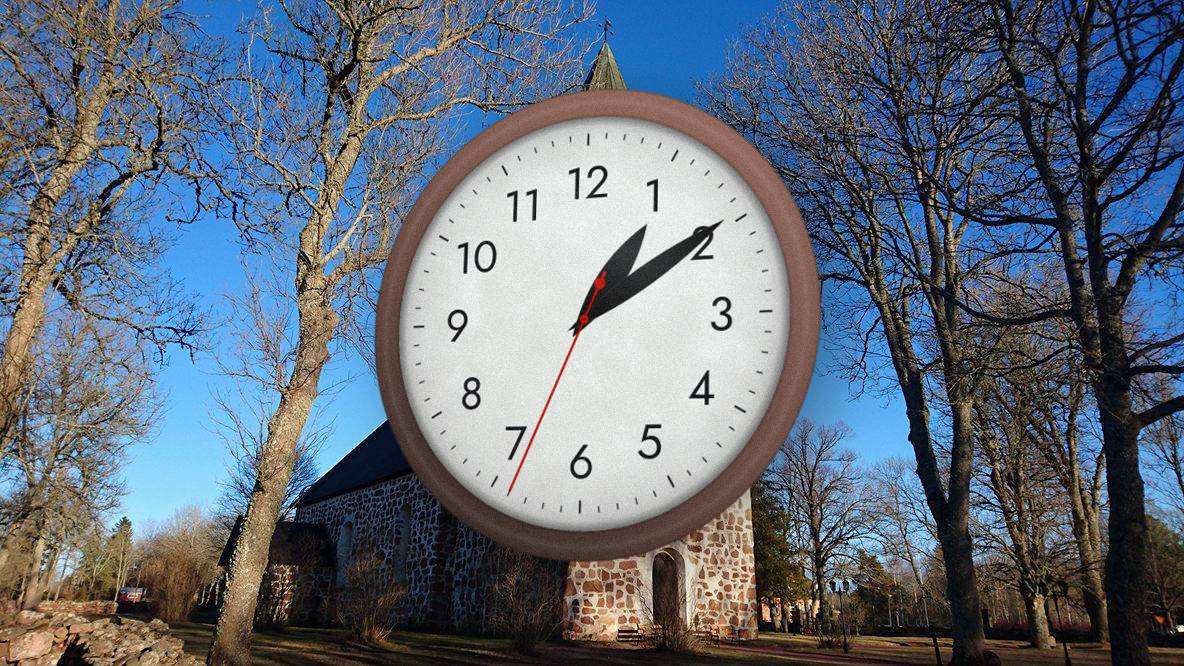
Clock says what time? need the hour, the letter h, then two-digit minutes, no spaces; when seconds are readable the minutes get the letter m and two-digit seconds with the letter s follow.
1h09m34s
